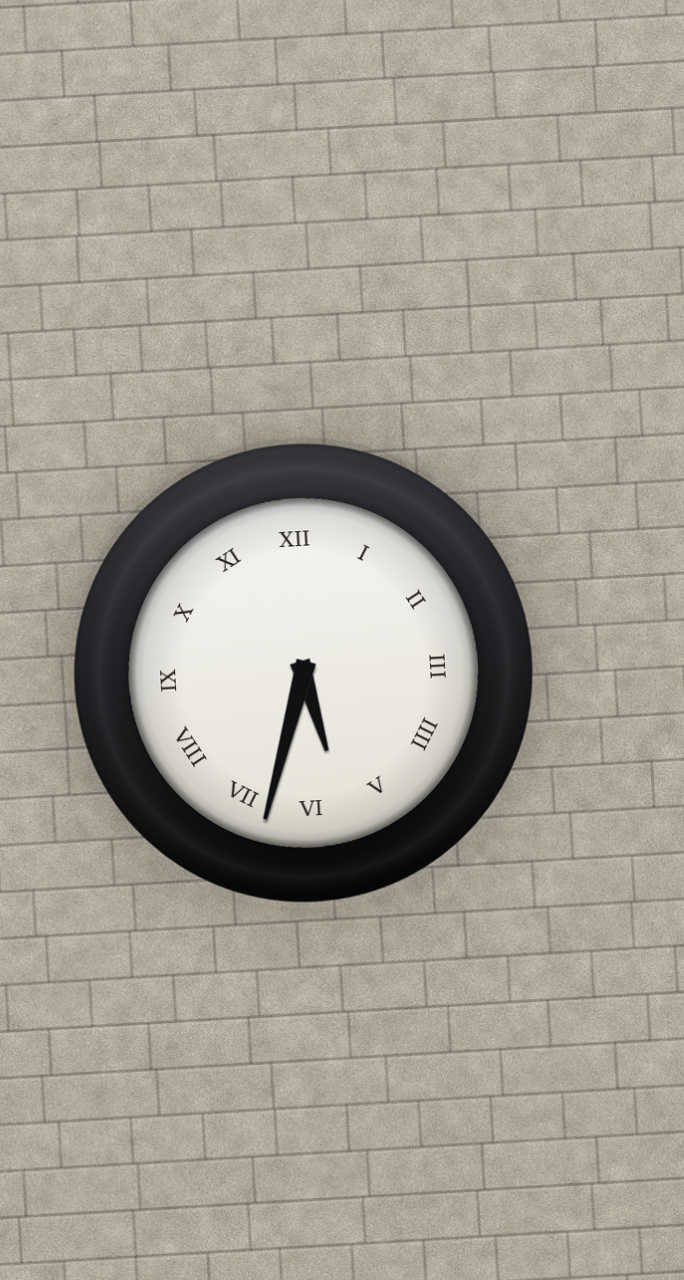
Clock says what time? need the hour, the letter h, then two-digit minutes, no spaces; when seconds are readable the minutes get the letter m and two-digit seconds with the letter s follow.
5h33
